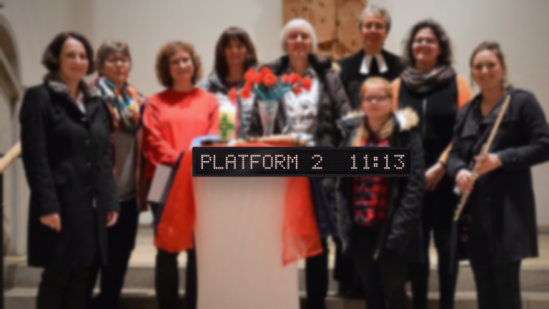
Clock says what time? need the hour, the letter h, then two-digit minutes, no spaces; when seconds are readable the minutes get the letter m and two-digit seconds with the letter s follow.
11h13
